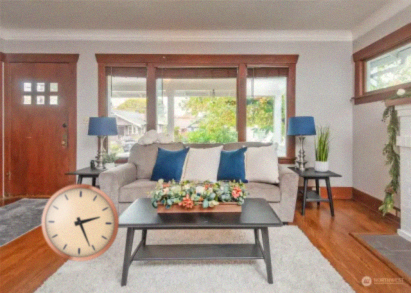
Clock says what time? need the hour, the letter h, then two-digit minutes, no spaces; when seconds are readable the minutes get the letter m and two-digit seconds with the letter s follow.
2h26
